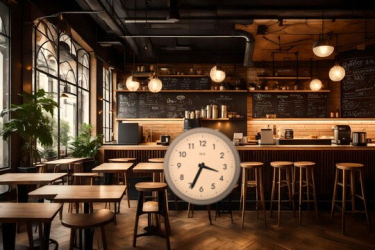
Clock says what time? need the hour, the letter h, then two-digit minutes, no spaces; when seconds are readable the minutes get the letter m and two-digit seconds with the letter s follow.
3h34
